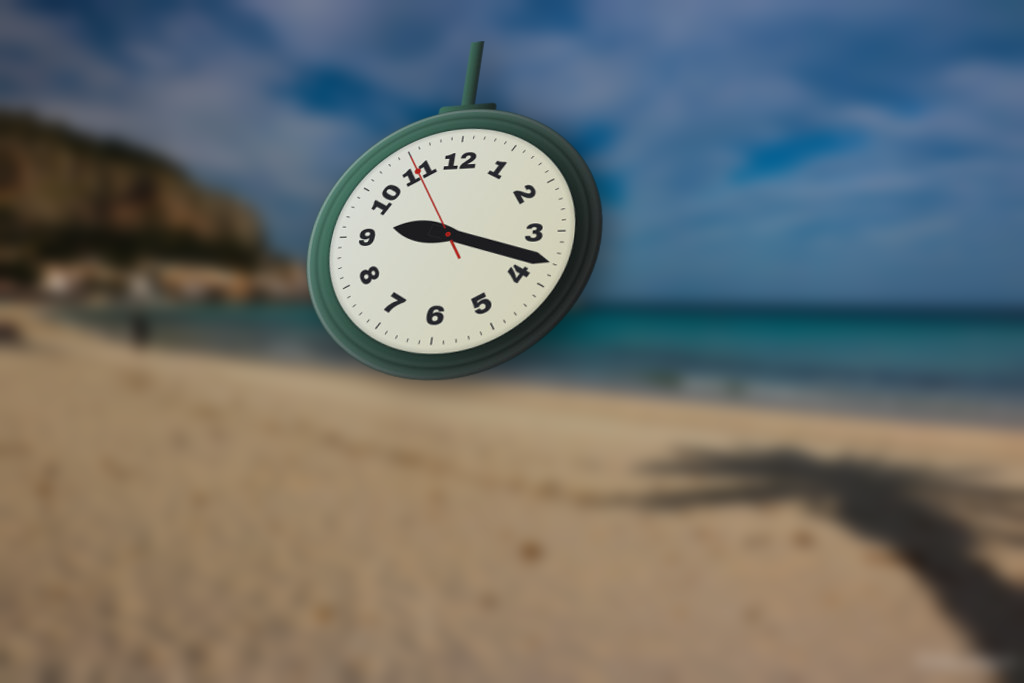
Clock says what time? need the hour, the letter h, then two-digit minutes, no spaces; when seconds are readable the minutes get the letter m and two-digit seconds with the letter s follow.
9h17m55s
